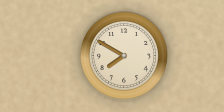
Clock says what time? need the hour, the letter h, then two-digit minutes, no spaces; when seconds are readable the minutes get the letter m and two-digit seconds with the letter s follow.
7h50
